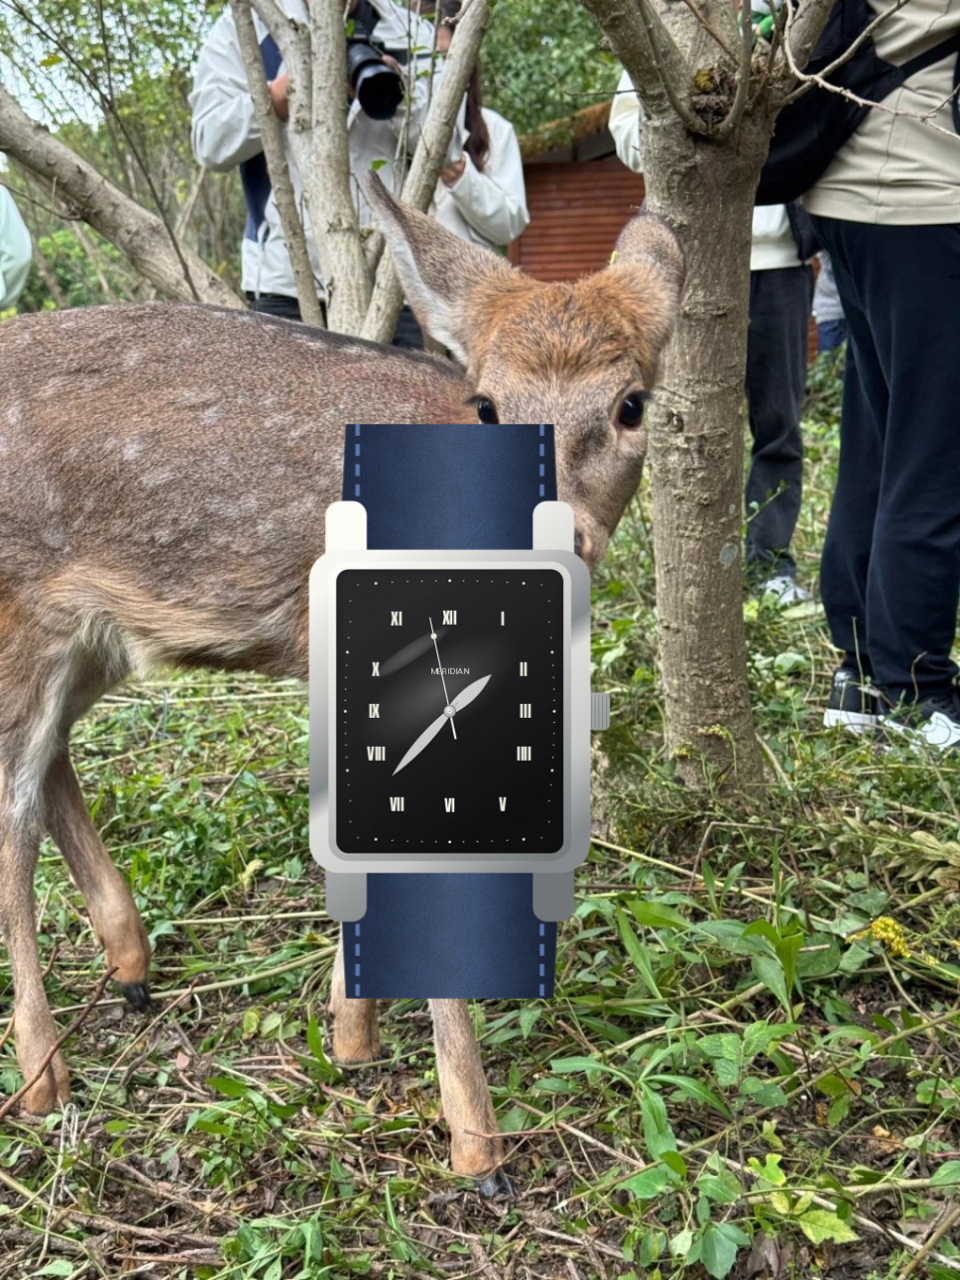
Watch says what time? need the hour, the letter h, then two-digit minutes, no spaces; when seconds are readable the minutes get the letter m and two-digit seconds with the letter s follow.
1h36m58s
